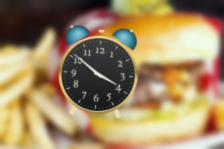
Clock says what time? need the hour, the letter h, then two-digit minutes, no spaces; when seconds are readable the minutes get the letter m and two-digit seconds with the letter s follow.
3h51
